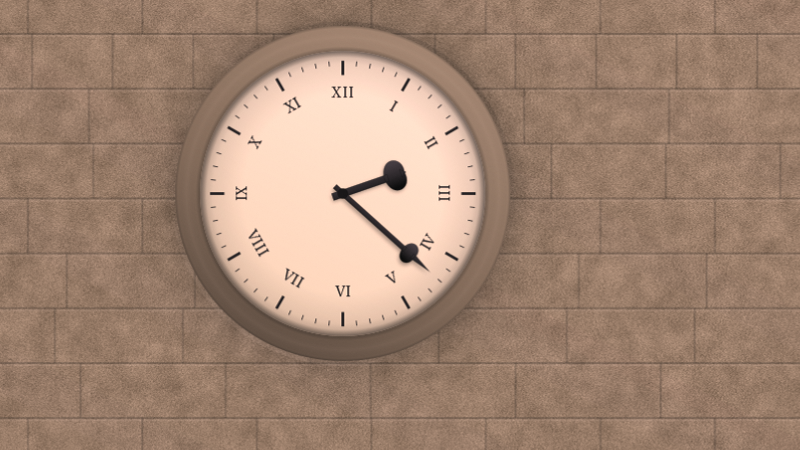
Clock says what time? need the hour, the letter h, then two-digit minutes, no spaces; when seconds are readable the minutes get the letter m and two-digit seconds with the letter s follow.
2h22
